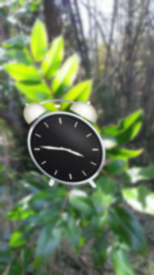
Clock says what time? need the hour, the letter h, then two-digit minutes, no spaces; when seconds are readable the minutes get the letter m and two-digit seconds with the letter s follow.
3h46
